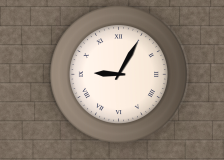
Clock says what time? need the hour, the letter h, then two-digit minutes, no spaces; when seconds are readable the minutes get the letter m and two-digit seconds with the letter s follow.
9h05
